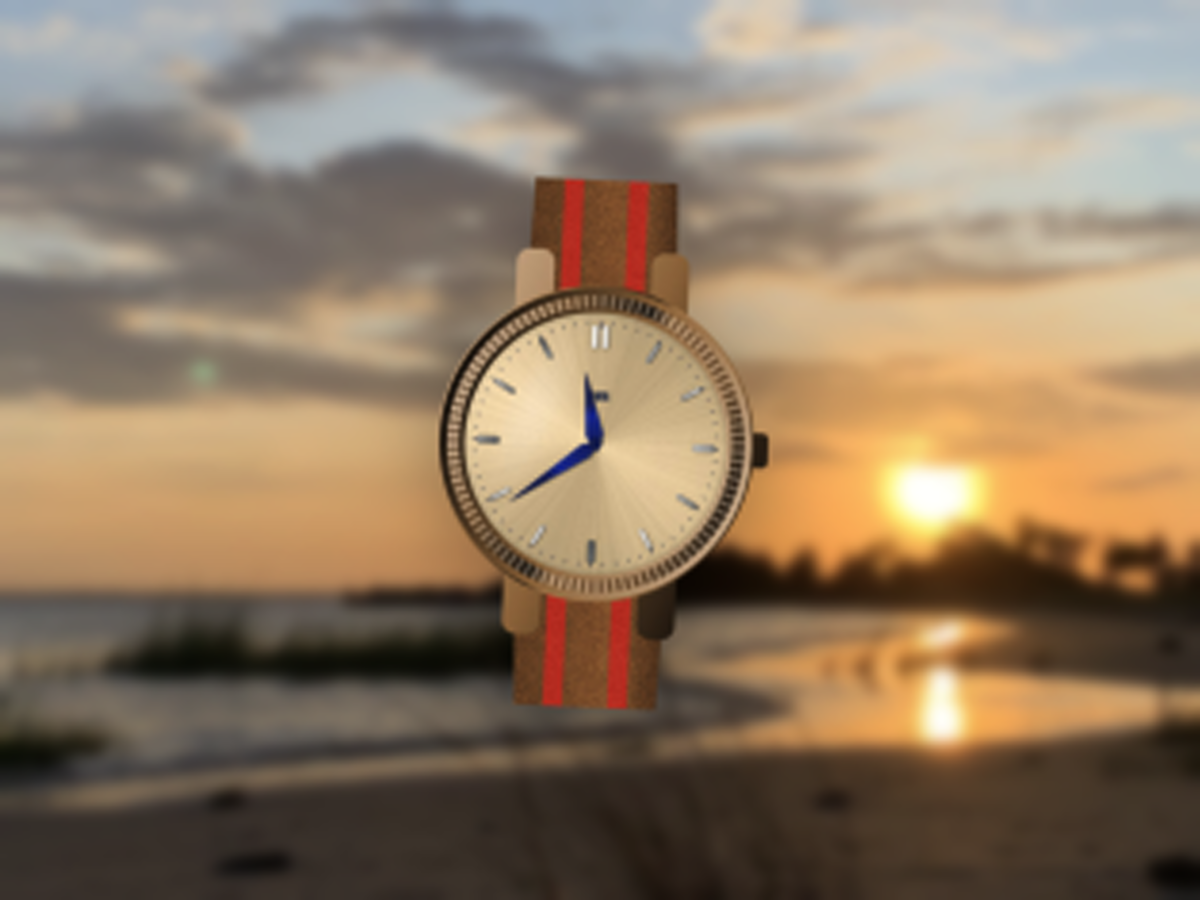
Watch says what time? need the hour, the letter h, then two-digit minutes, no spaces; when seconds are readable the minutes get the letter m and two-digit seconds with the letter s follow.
11h39
